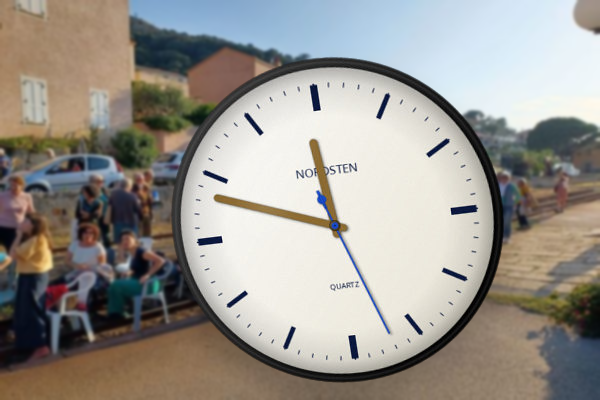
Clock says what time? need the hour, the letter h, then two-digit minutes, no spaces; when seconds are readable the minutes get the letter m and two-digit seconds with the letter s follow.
11h48m27s
